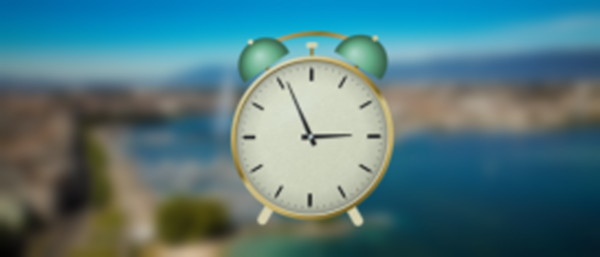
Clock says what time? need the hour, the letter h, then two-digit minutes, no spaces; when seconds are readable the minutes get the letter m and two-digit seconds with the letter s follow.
2h56
